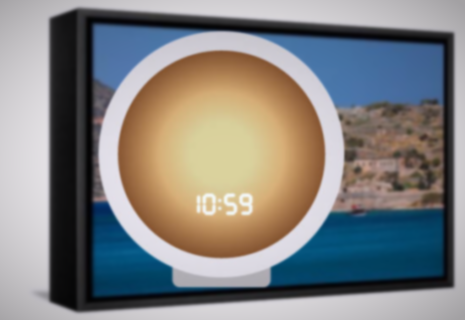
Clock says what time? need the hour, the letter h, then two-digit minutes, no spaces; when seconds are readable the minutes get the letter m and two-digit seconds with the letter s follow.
10h59
